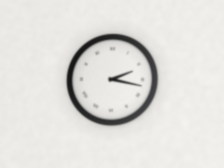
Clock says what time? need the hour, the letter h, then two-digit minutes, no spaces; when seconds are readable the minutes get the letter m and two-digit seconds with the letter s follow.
2h17
